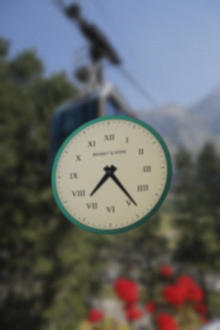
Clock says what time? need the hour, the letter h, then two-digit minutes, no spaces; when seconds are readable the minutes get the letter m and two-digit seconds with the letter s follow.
7h24
